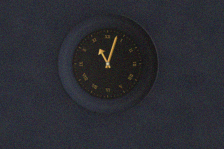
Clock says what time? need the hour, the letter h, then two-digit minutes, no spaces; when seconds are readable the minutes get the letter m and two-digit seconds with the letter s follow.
11h03
